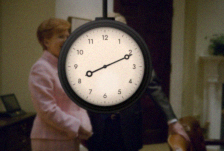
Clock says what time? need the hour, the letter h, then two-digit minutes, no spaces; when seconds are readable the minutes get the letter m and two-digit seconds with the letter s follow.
8h11
